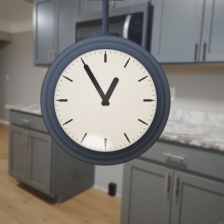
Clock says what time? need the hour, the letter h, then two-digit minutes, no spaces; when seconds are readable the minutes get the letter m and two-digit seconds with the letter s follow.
12h55
